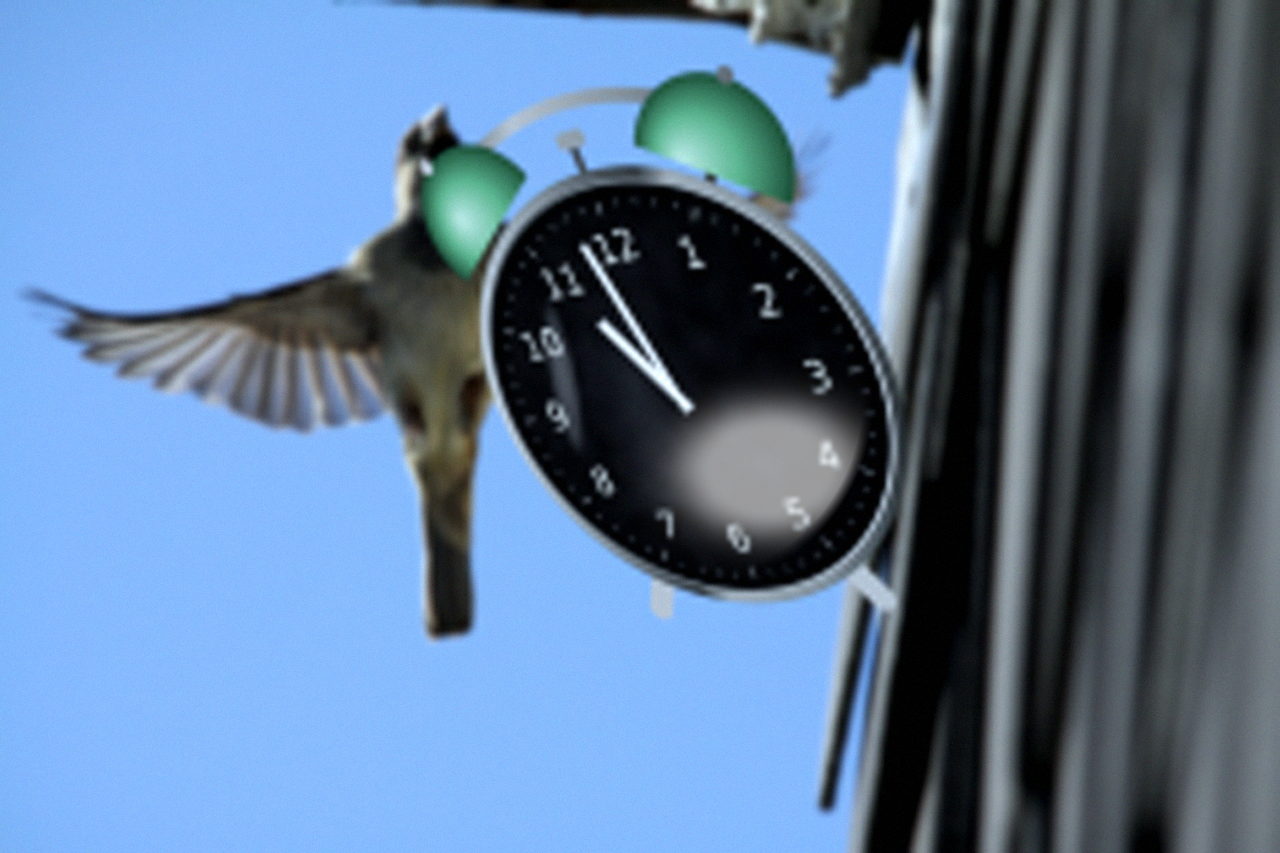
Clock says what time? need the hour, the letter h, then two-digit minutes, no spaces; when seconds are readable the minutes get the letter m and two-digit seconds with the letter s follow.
10h58
